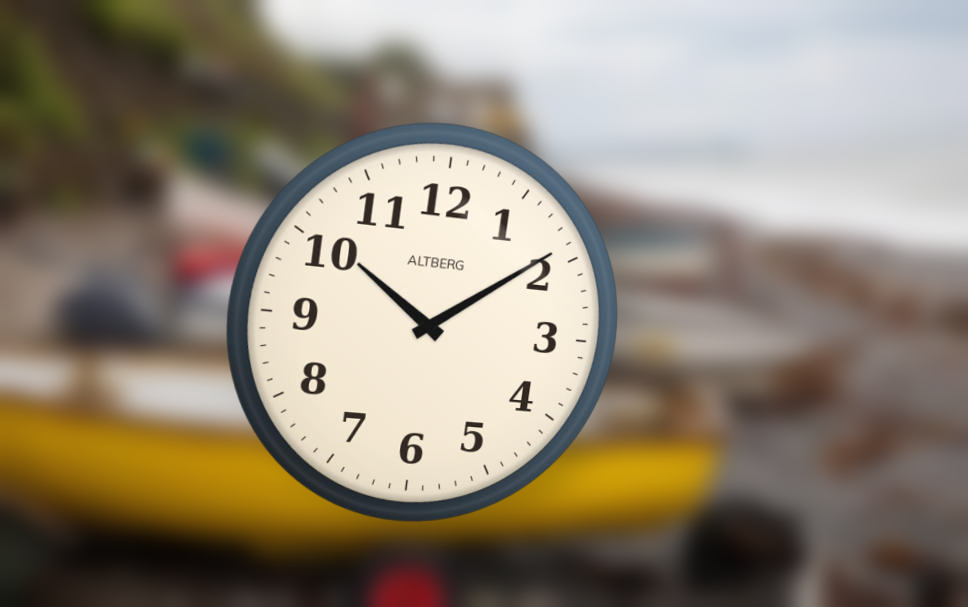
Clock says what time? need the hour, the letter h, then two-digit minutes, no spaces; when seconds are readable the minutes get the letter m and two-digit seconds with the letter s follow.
10h09
